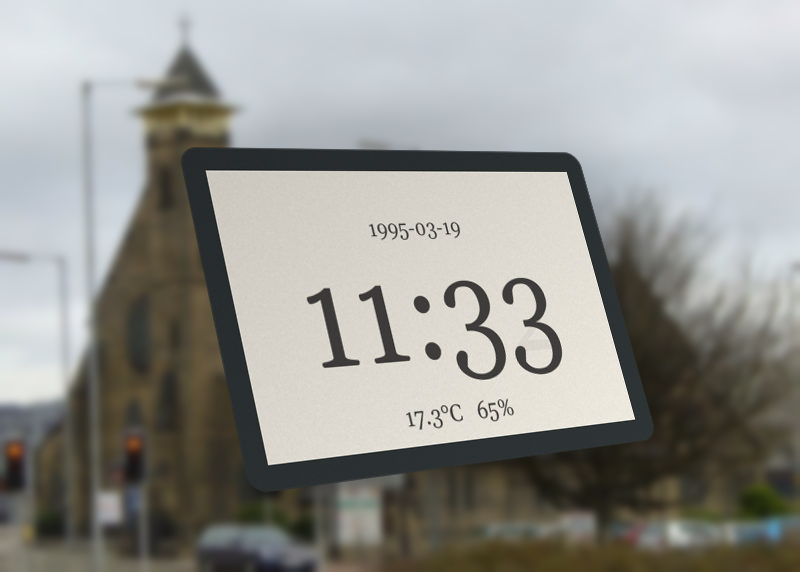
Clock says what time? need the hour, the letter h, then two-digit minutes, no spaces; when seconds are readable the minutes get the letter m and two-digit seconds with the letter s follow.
11h33
